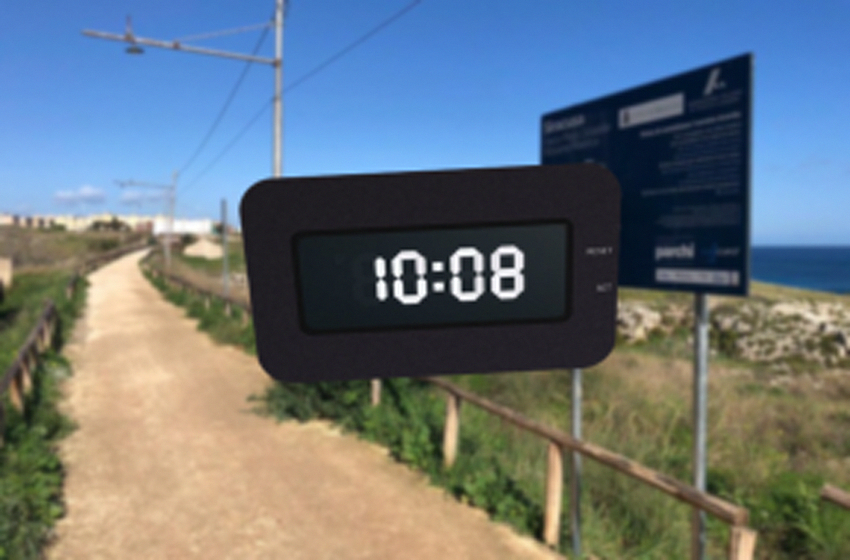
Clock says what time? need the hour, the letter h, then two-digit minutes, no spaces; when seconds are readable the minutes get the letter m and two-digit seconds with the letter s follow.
10h08
